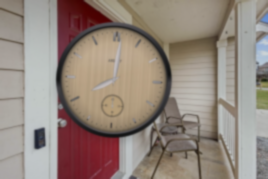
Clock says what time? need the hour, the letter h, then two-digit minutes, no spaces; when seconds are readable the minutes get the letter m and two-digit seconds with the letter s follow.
8h01
